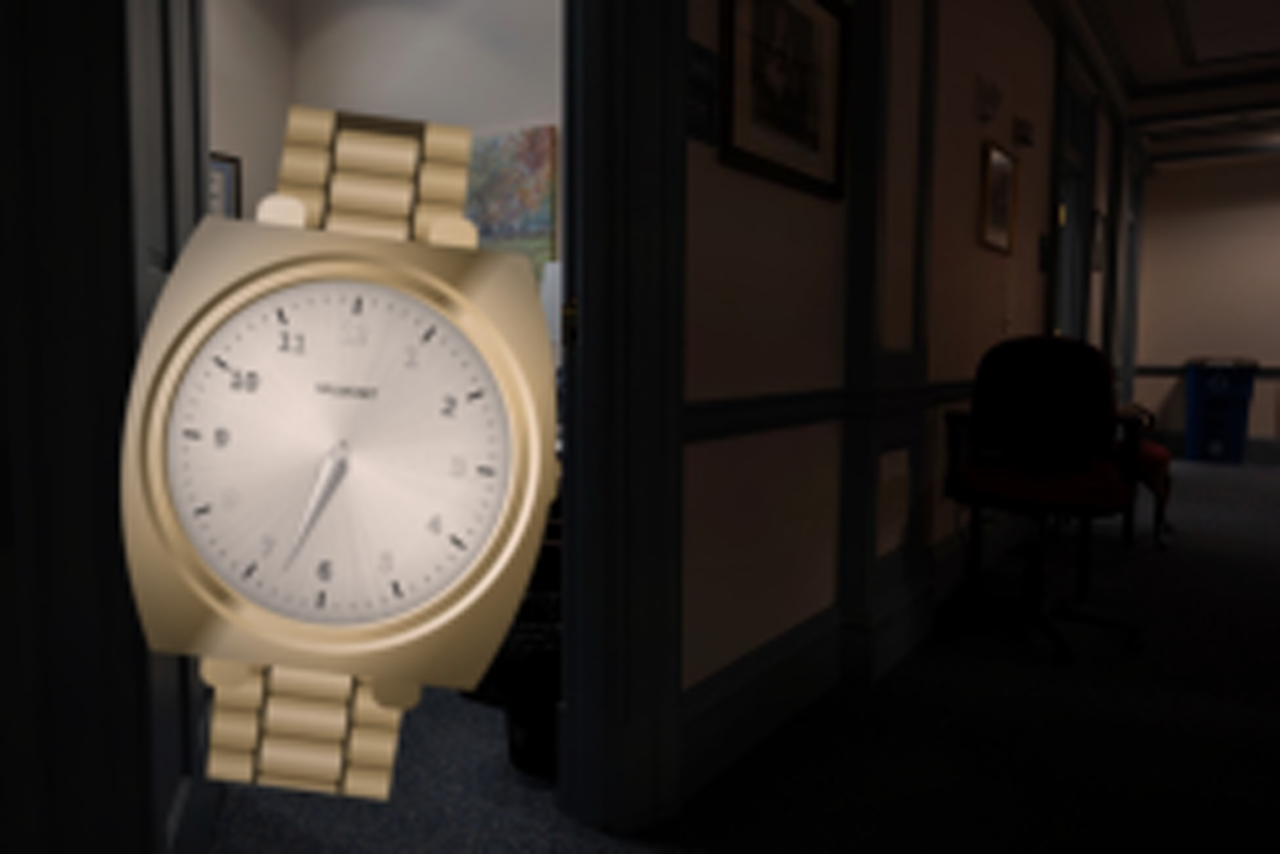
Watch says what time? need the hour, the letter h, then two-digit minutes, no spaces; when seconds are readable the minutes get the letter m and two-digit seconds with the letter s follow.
6h33
